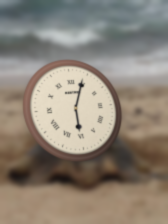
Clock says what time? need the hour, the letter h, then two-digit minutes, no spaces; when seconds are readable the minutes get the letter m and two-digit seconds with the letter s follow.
6h04
